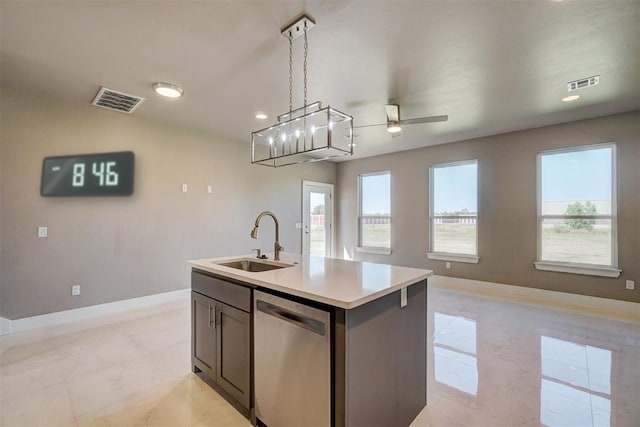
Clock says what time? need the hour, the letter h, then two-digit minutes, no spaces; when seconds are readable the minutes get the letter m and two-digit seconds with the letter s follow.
8h46
